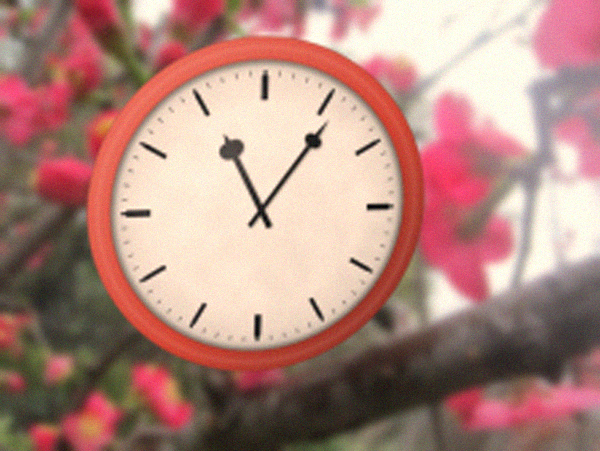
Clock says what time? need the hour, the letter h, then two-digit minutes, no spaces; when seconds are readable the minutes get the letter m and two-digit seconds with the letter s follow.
11h06
